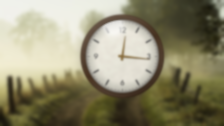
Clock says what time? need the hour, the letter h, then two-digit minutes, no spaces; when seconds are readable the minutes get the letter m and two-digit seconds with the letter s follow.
12h16
